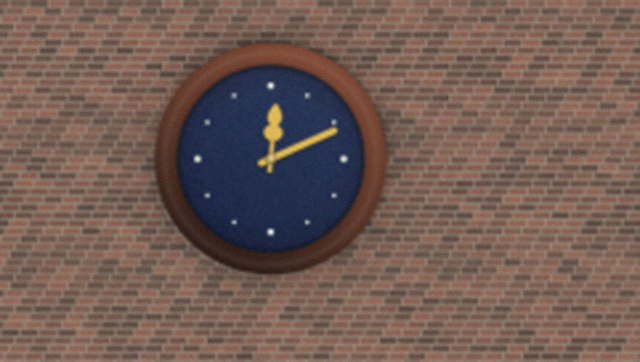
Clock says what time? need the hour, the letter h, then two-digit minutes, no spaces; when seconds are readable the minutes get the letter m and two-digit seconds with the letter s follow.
12h11
